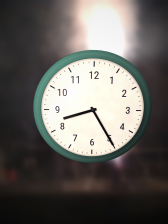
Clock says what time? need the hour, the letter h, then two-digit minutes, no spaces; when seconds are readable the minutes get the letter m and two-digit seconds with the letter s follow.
8h25
